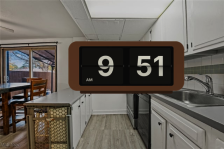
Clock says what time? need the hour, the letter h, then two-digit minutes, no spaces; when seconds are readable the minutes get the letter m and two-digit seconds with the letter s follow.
9h51
